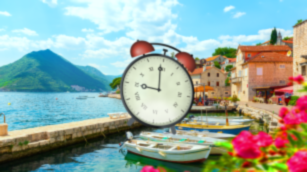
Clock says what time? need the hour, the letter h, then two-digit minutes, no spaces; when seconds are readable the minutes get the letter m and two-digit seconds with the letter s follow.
8h59
